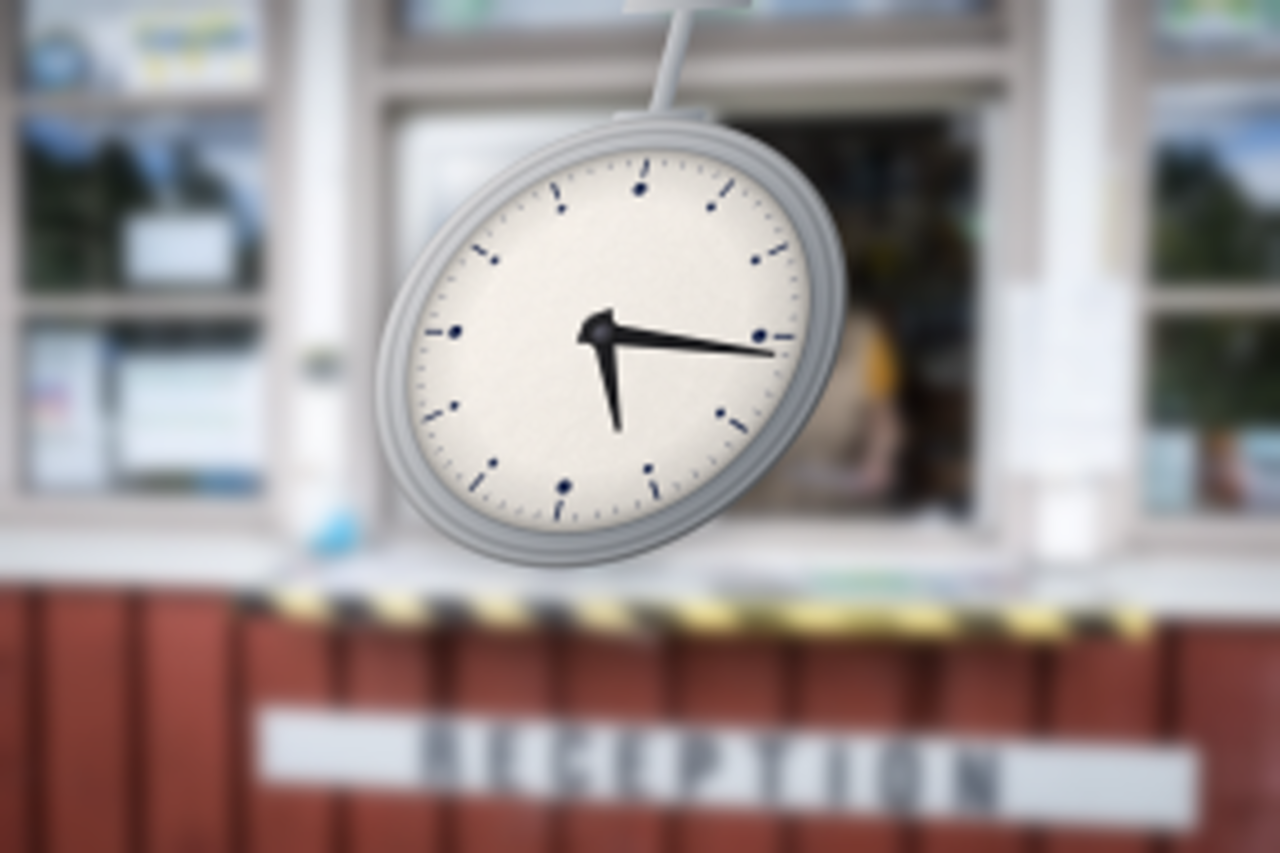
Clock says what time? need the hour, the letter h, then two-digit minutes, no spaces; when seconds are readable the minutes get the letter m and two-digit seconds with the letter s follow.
5h16
